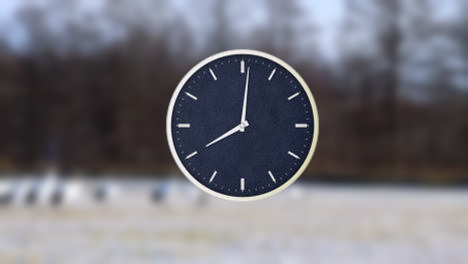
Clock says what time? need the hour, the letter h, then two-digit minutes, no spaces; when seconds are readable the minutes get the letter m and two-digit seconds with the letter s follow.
8h01
